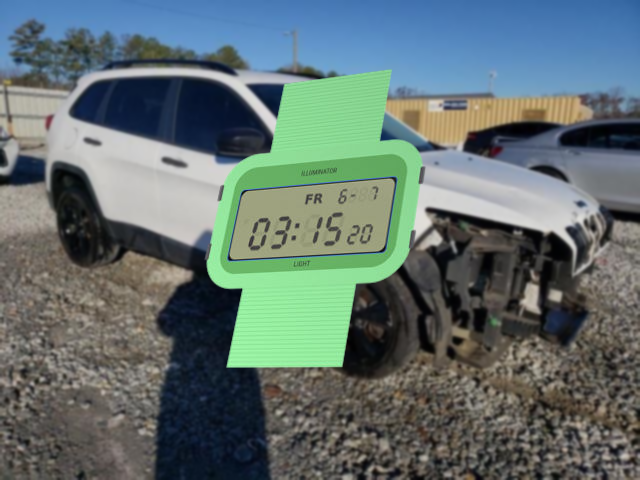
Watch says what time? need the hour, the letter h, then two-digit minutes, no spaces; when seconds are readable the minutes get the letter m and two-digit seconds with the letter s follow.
3h15m20s
